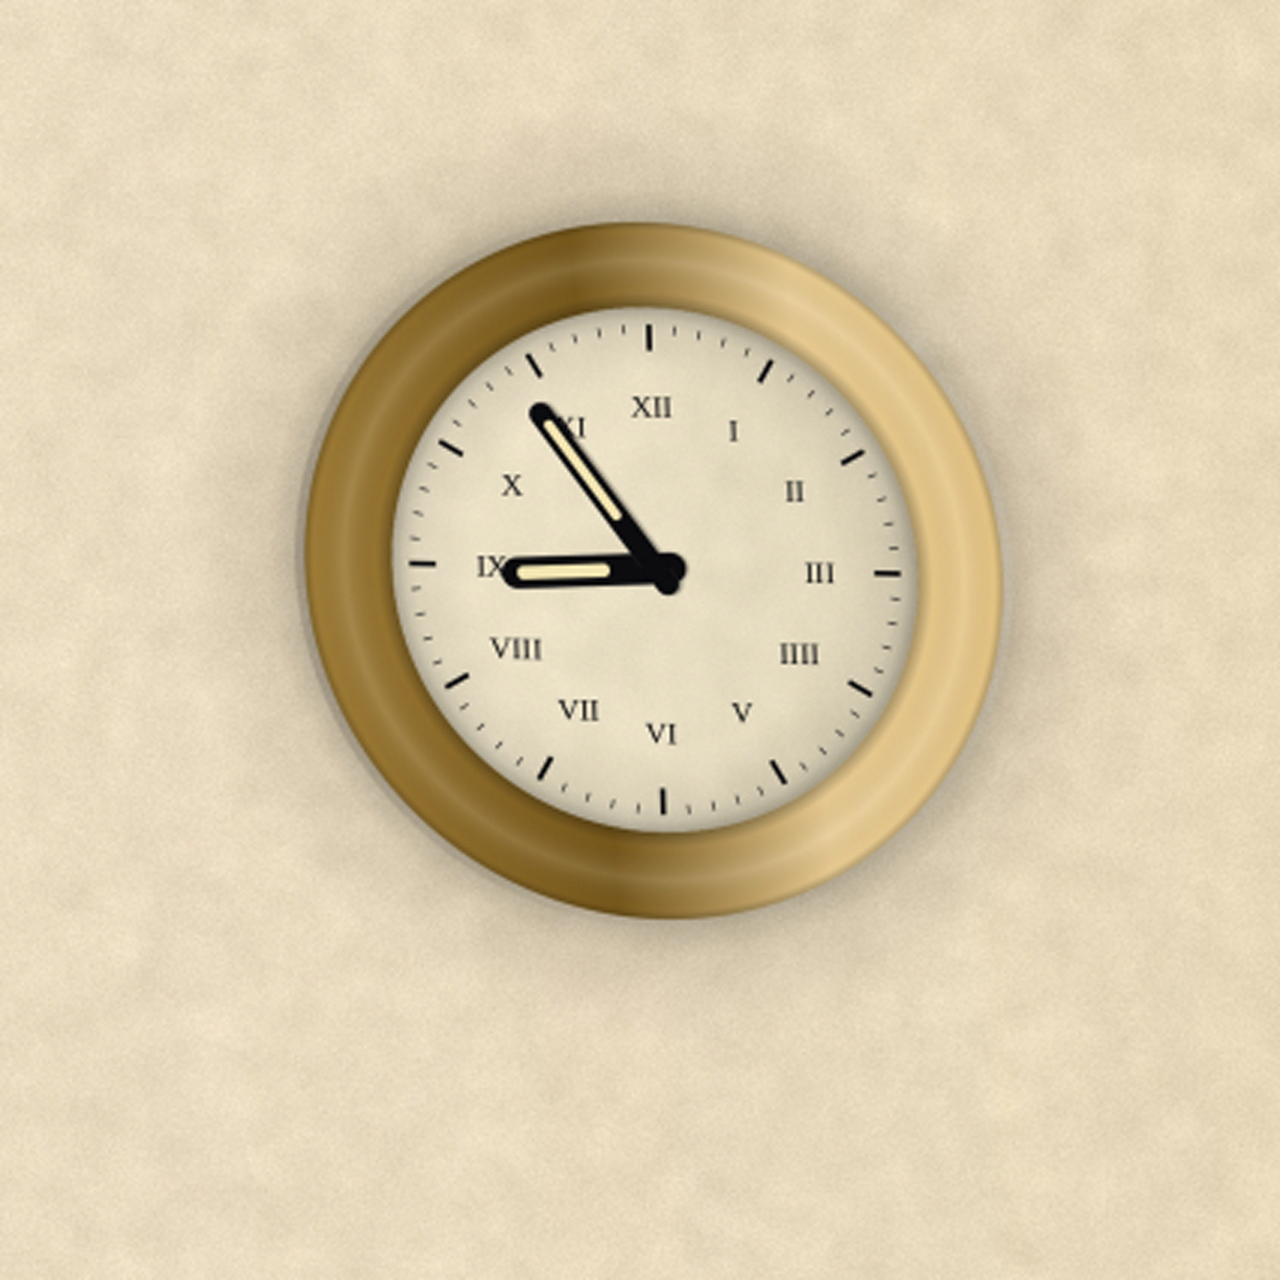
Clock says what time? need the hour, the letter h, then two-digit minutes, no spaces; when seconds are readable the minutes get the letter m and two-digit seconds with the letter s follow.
8h54
